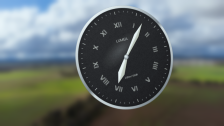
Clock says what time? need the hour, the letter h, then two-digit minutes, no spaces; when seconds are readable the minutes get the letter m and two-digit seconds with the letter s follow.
7h07
